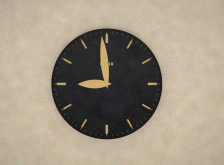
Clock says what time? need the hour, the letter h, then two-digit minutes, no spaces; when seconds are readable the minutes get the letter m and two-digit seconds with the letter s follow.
8h59
